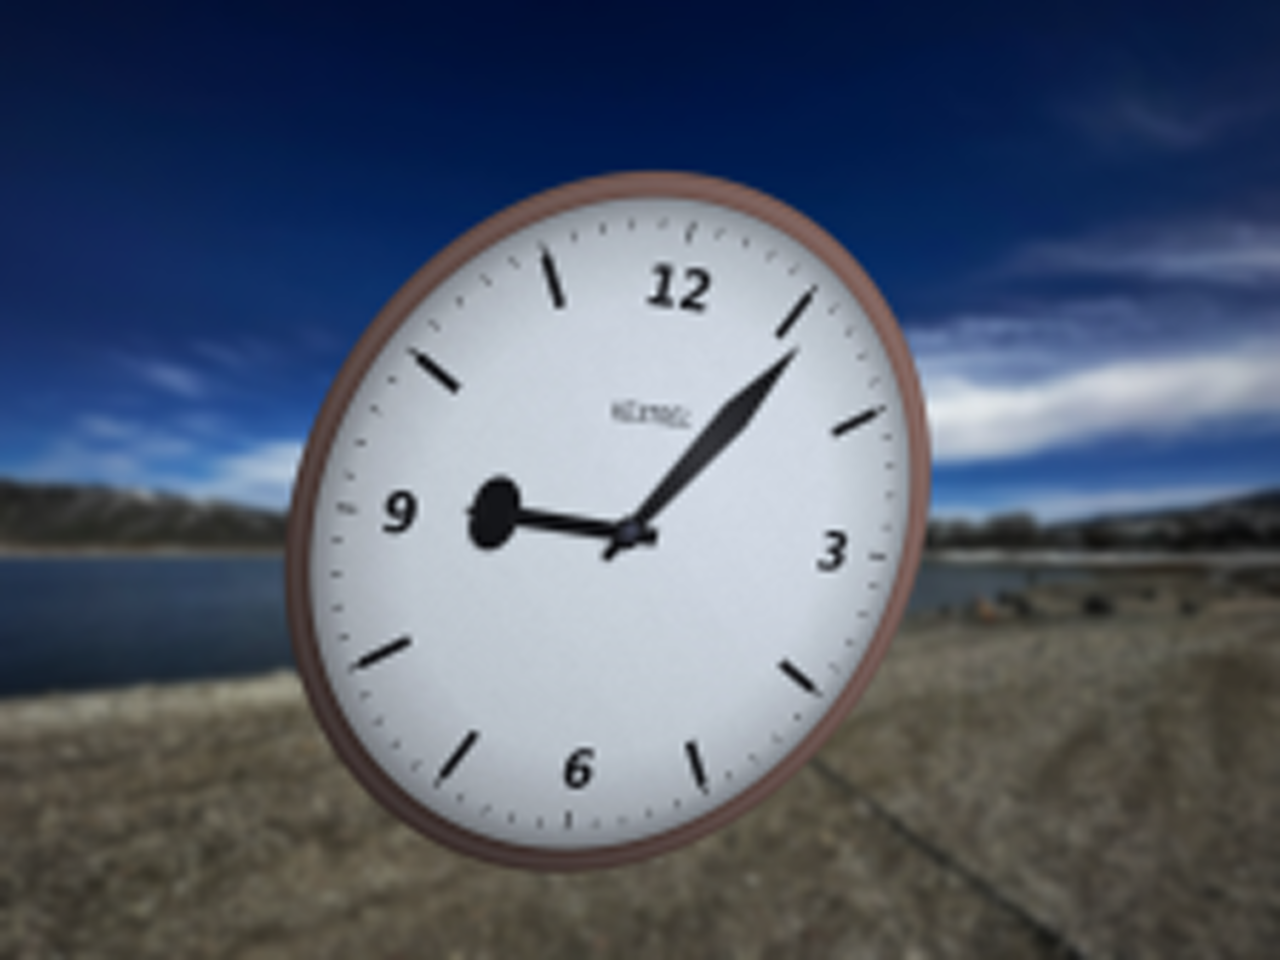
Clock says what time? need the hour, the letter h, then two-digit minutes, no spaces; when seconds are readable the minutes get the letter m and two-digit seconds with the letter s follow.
9h06
